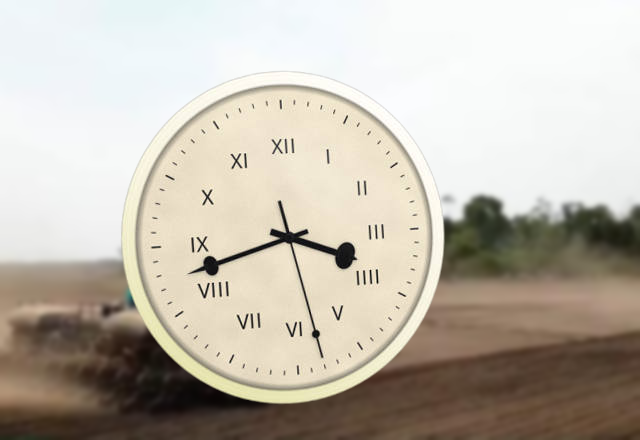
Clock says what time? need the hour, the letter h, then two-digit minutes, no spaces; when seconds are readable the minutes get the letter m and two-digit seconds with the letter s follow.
3h42m28s
